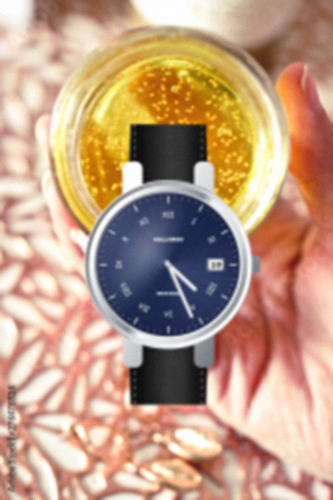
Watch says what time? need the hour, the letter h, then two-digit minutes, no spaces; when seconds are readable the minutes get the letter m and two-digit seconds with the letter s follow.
4h26
